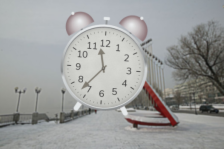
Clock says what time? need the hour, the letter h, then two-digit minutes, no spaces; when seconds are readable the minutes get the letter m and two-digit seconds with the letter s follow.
11h37
